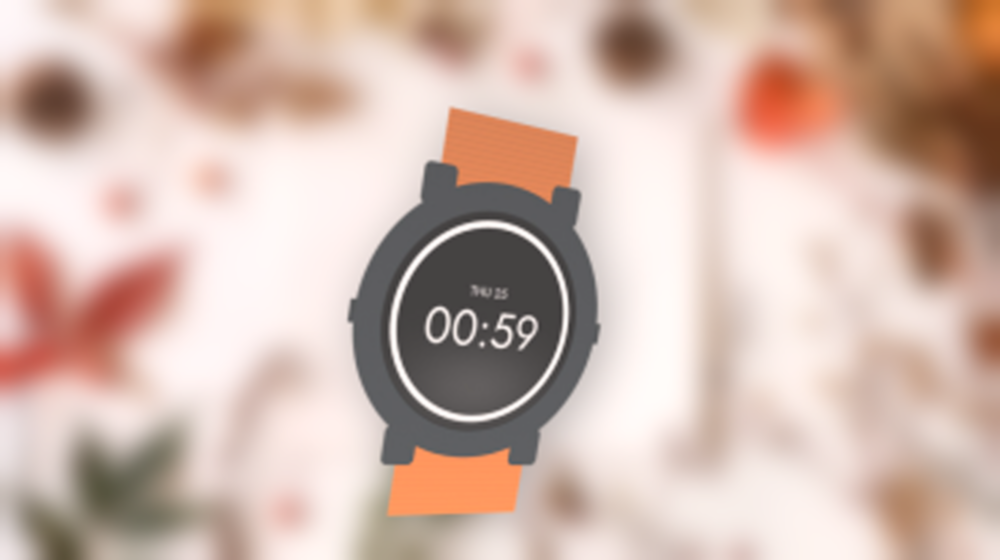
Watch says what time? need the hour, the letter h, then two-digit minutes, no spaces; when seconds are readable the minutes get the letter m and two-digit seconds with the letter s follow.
0h59
